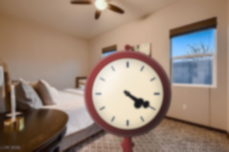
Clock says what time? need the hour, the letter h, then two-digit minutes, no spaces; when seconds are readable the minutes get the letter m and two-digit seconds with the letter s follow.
4h20
